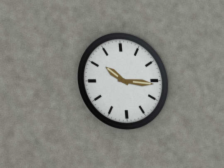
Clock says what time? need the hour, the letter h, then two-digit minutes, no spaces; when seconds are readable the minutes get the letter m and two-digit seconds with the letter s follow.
10h16
